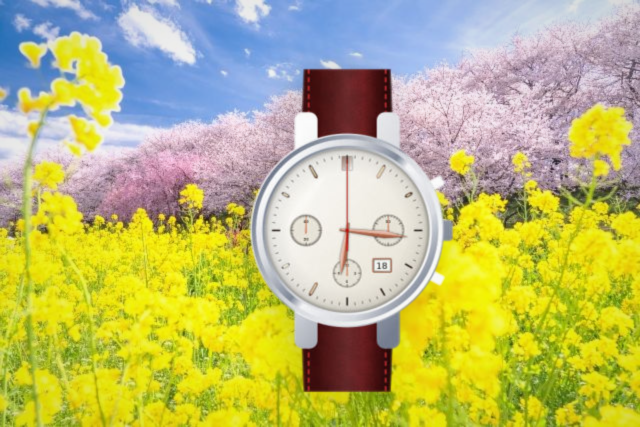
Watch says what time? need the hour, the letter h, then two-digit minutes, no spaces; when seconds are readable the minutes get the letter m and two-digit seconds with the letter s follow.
6h16
